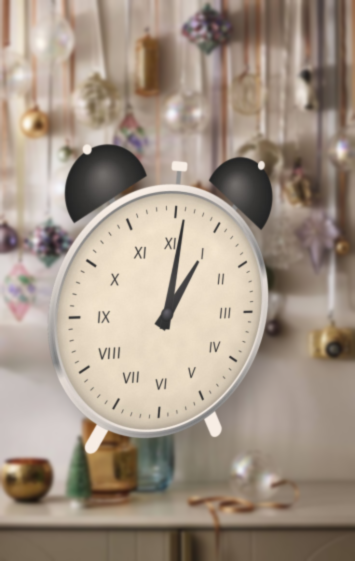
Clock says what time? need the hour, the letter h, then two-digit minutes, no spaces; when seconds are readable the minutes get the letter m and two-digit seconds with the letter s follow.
1h01
